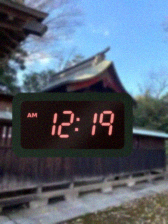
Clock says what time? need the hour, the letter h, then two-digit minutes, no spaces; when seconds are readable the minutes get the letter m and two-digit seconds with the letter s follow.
12h19
